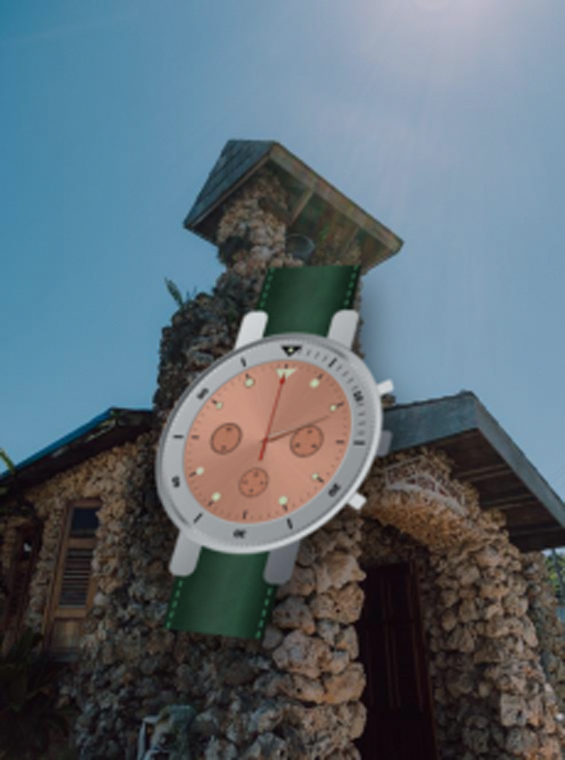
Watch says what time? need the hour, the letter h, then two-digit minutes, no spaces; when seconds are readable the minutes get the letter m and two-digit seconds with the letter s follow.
2h11
